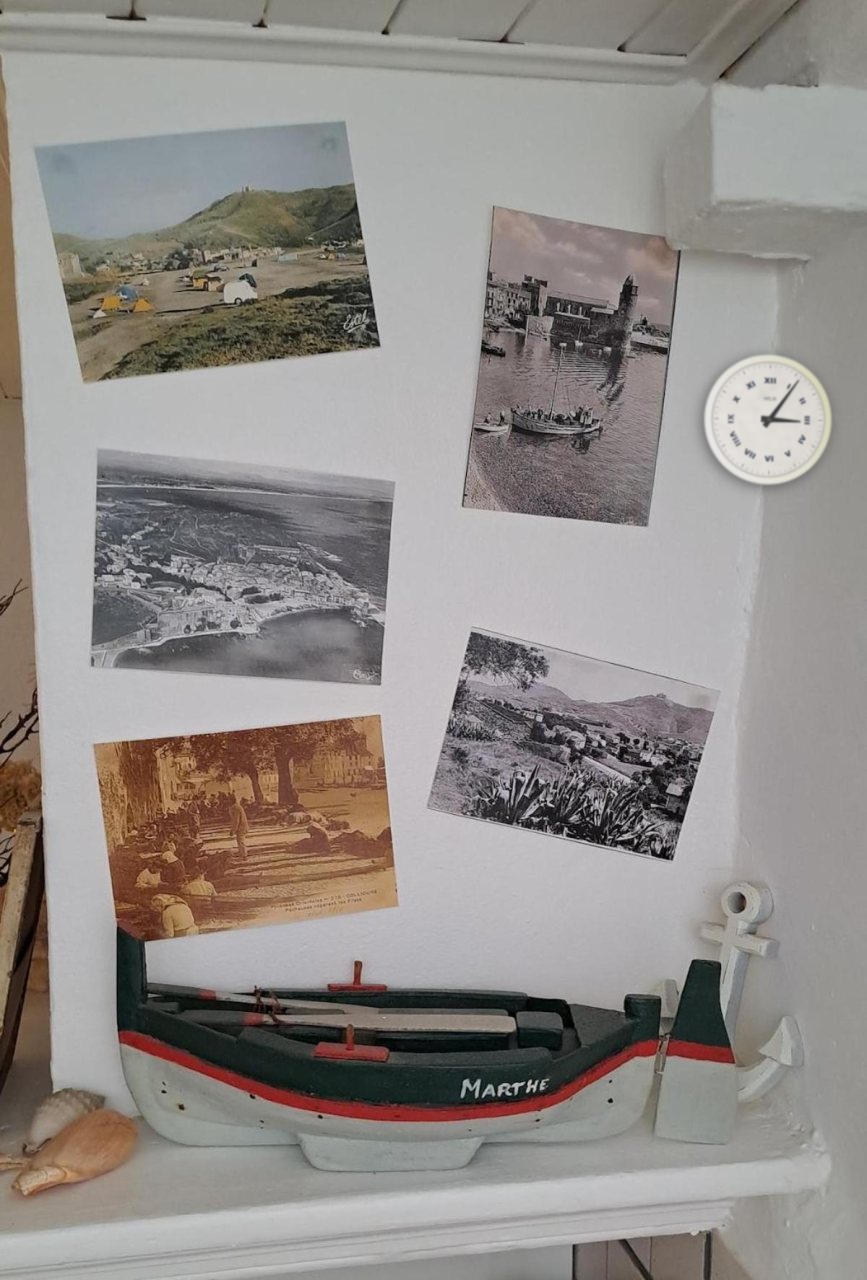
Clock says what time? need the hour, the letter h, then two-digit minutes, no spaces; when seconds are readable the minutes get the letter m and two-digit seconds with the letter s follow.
3h06
